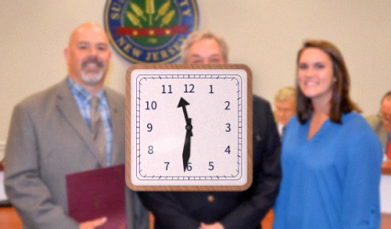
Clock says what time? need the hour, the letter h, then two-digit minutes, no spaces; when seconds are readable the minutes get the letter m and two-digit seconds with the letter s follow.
11h31
